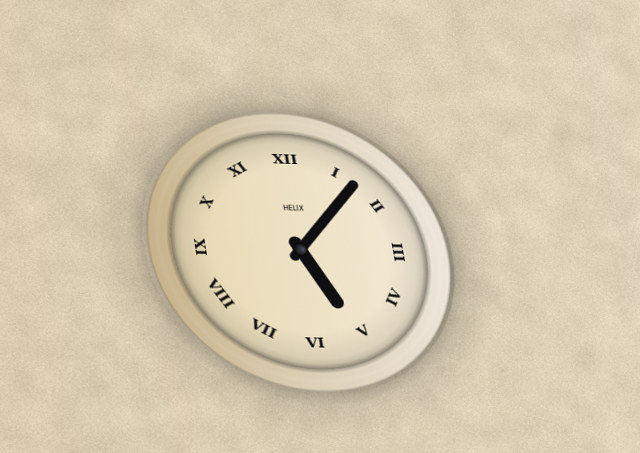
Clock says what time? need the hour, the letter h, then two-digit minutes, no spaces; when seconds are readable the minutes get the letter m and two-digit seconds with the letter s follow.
5h07
